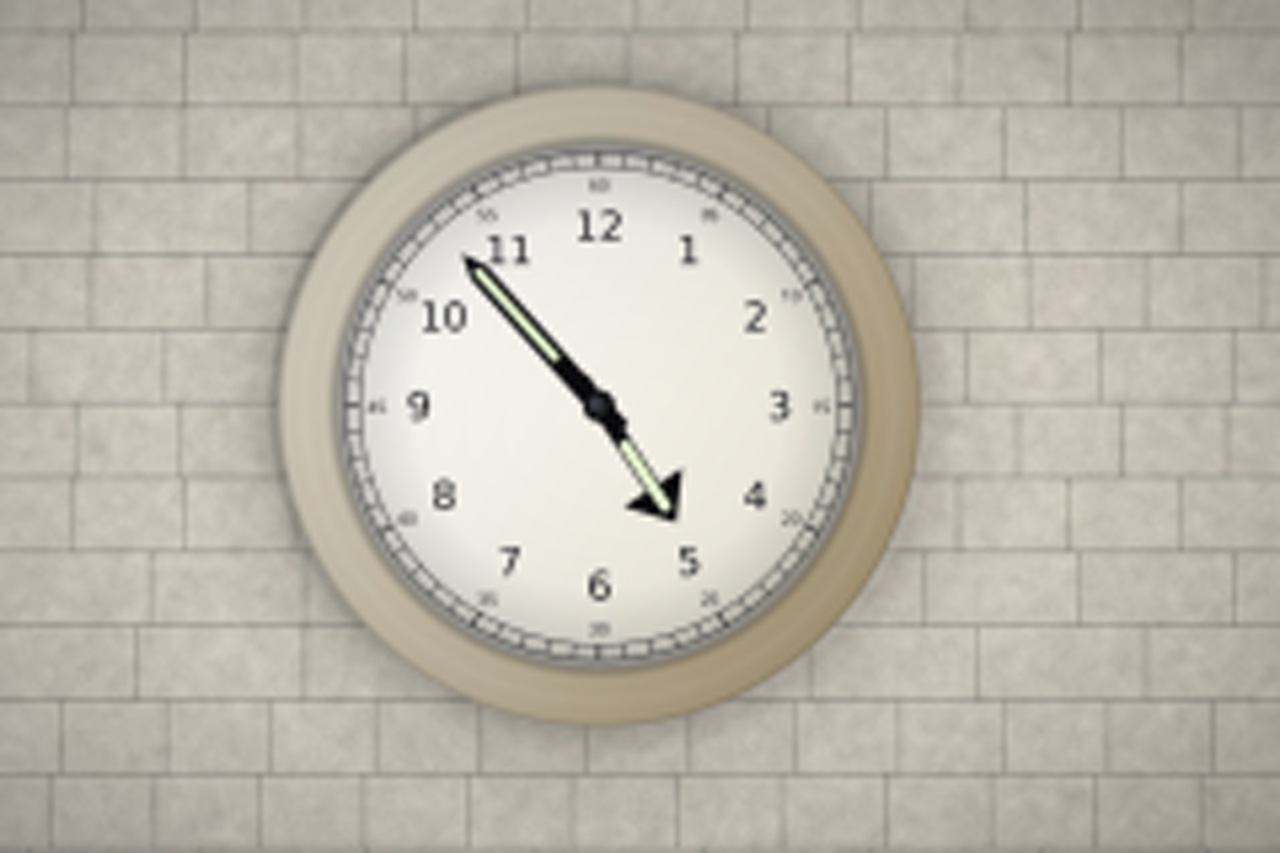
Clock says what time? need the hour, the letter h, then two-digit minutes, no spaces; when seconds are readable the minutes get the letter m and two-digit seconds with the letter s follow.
4h53
